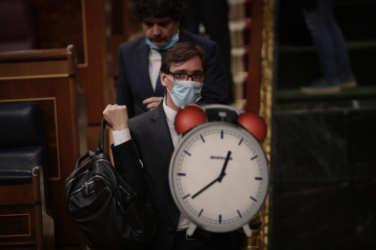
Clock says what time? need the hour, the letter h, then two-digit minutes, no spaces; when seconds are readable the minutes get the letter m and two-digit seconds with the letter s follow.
12h39
